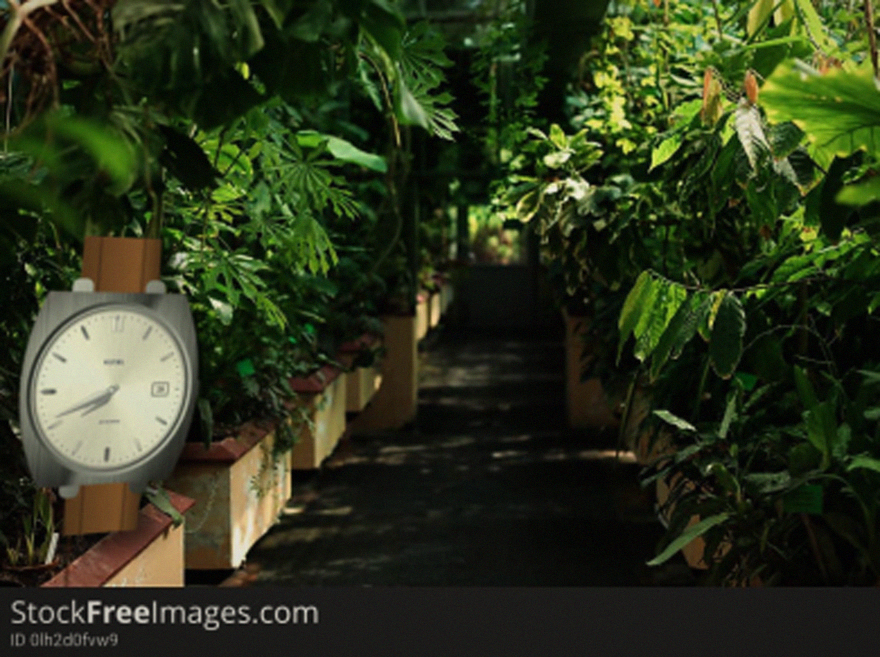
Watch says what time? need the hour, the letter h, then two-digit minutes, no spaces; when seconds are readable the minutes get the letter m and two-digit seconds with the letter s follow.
7h41
